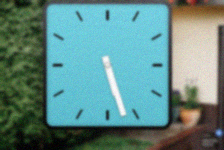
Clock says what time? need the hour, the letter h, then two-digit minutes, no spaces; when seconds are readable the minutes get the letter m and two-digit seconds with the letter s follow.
5h27
